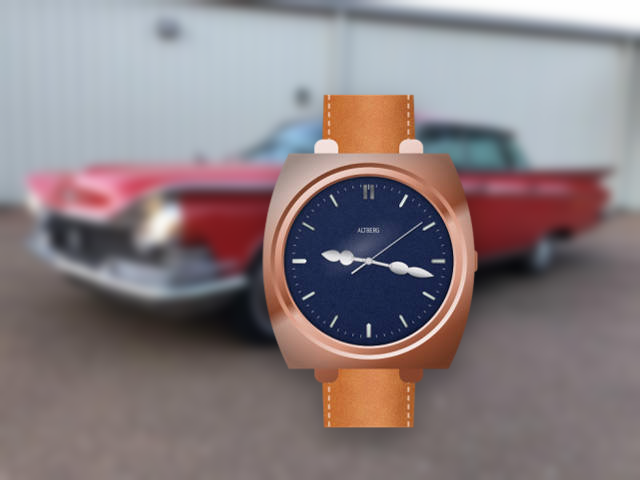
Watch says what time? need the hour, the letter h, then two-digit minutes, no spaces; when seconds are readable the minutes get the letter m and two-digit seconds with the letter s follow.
9h17m09s
